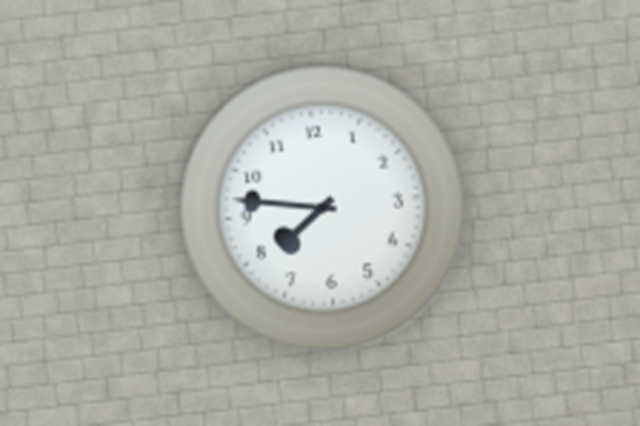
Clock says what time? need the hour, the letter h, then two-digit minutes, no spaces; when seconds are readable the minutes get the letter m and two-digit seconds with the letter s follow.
7h47
